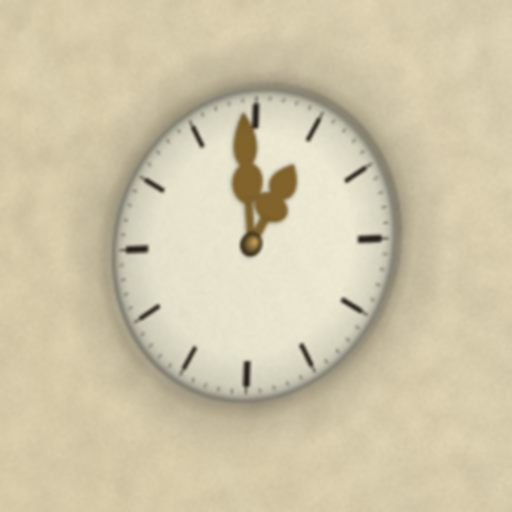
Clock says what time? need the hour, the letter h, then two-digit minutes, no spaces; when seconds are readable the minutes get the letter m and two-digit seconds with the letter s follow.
12h59
